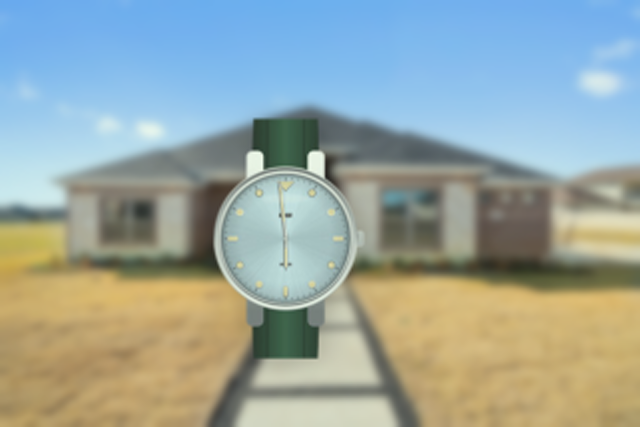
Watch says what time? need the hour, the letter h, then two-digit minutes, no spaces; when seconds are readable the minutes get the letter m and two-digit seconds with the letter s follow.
5h59
